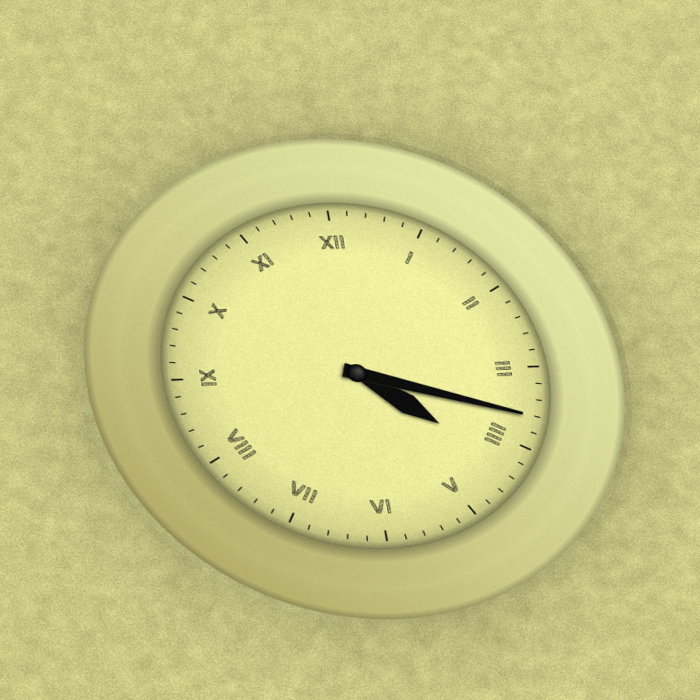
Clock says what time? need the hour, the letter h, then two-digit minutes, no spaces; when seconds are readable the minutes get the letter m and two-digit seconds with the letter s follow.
4h18
